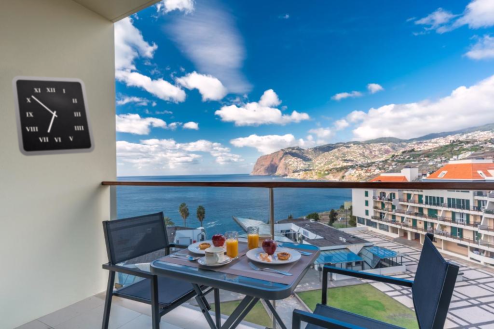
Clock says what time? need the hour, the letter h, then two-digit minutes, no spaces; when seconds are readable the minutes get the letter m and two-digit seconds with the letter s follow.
6h52
